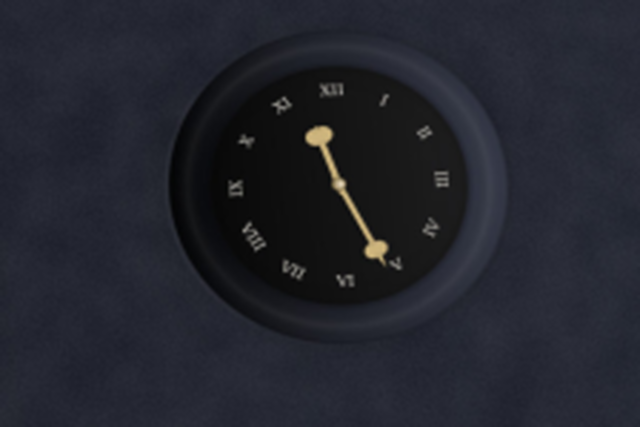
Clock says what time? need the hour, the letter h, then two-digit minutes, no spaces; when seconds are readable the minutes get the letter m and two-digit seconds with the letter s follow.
11h26
